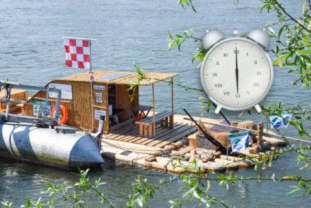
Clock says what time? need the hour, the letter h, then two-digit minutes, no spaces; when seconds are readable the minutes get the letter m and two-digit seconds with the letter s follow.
6h00
